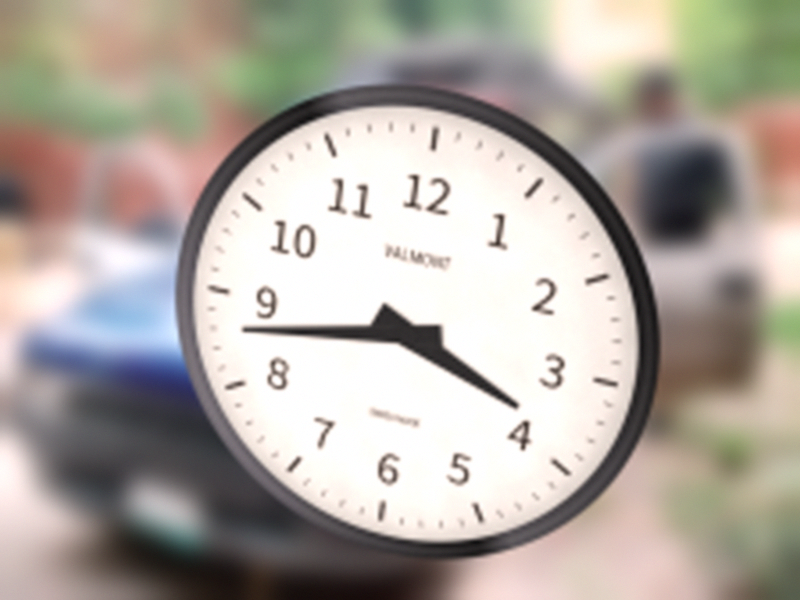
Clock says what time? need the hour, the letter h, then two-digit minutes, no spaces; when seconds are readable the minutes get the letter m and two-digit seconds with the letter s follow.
3h43
